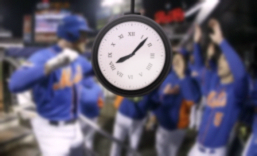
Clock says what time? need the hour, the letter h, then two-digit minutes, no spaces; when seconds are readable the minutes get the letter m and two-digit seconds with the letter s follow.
8h07
